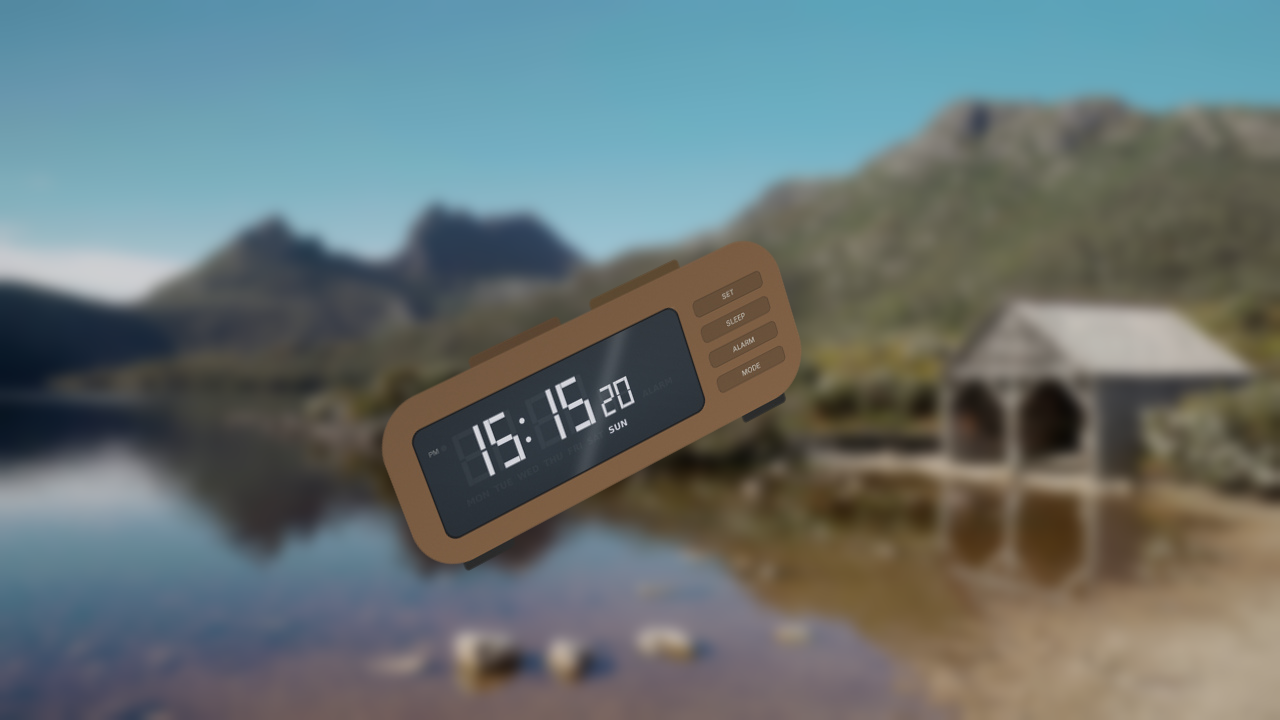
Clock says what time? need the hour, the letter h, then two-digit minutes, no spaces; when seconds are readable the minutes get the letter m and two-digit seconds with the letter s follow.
15h15m20s
